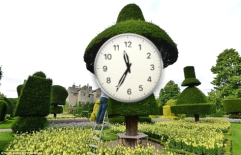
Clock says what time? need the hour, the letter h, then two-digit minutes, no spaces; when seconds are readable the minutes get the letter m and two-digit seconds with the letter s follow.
11h35
